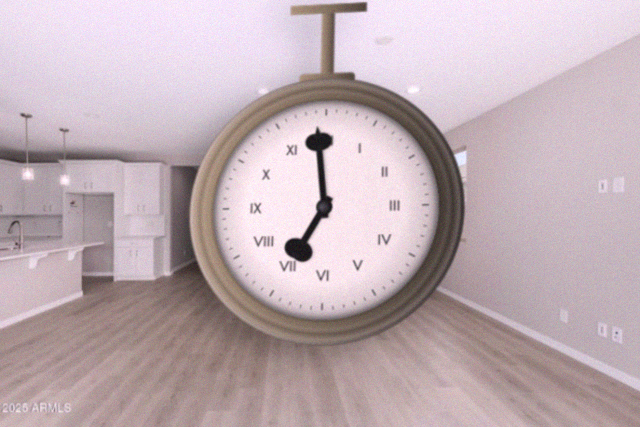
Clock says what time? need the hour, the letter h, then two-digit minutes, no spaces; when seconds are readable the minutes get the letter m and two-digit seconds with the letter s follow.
6h59
